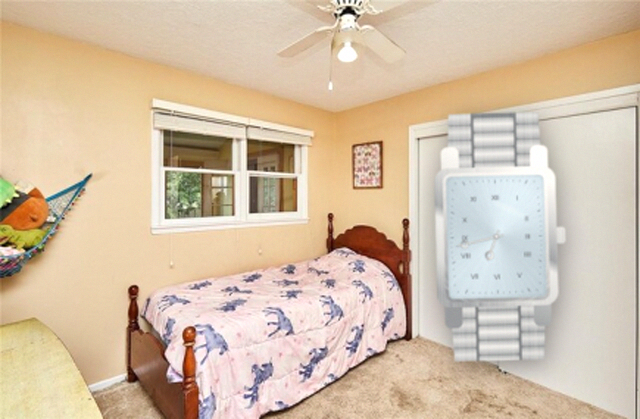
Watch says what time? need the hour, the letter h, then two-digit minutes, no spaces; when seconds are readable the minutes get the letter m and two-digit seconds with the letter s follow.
6h43
